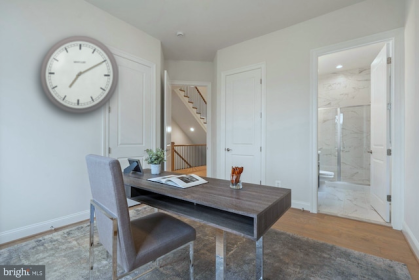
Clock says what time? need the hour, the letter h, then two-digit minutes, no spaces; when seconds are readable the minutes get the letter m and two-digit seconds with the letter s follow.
7h10
